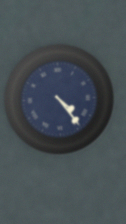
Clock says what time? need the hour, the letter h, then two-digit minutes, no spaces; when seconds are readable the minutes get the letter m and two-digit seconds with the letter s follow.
4h24
